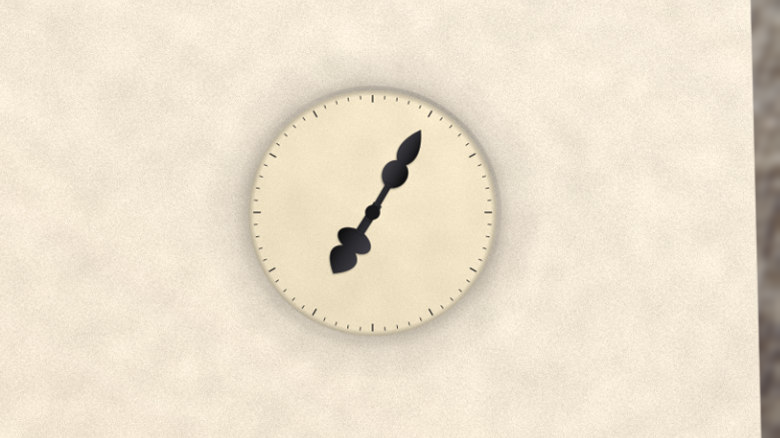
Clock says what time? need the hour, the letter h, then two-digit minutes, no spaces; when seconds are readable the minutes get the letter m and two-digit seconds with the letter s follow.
7h05
